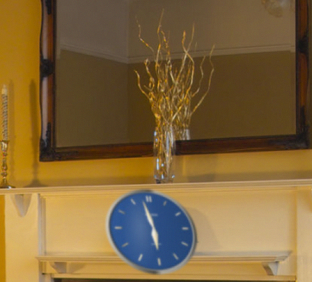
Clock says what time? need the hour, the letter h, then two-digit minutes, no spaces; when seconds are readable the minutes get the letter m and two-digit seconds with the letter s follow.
5h58
